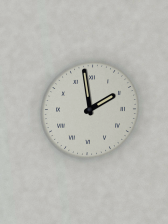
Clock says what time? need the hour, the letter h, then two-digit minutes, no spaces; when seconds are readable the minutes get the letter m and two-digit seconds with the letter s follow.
1h58
